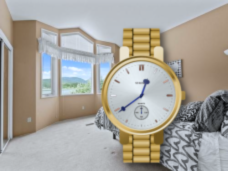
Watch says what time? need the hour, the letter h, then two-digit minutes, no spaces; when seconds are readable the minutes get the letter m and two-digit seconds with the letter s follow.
12h39
